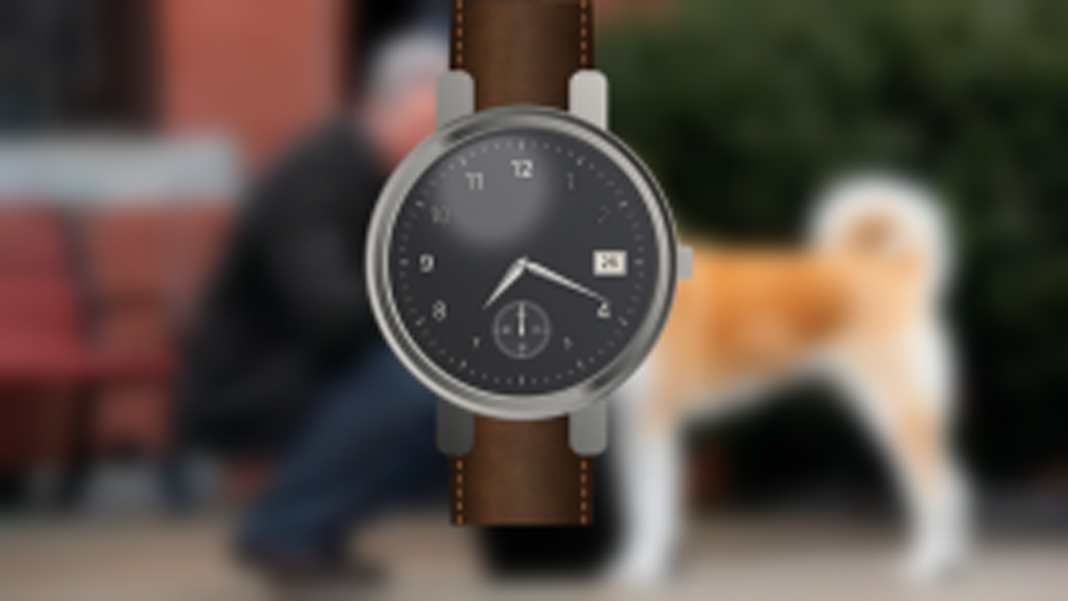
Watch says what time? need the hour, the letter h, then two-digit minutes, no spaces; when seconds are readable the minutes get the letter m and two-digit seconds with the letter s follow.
7h19
